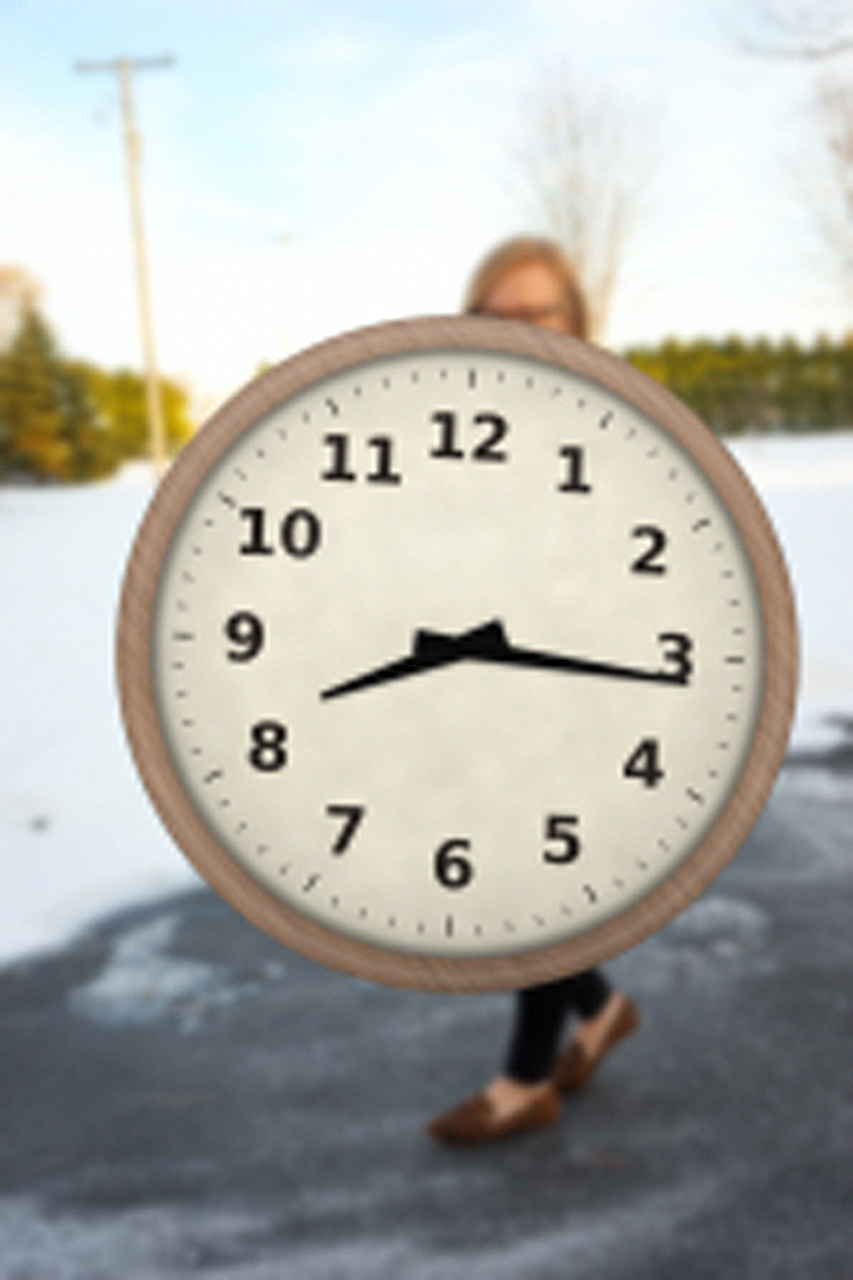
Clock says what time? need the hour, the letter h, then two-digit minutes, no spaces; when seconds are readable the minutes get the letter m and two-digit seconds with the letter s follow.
8h16
